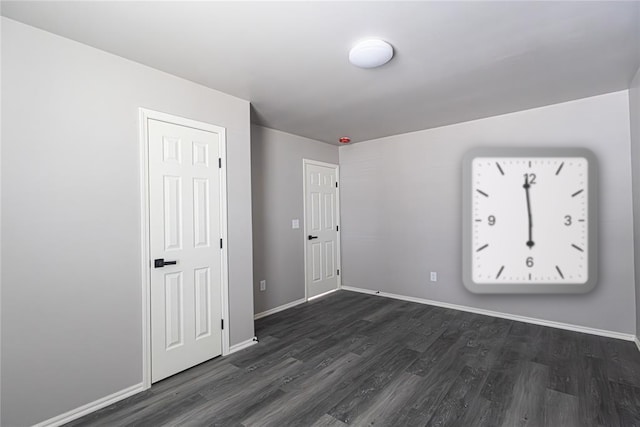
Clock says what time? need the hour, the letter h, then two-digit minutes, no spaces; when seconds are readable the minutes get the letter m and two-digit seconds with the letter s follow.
5h59
